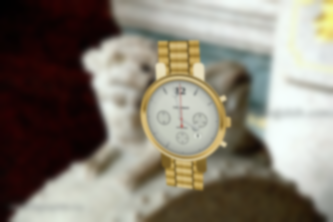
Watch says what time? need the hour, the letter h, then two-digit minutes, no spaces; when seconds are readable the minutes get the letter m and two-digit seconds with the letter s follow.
3h58
